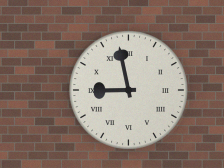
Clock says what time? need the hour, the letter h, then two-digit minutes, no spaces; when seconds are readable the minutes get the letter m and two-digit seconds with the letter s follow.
8h58
